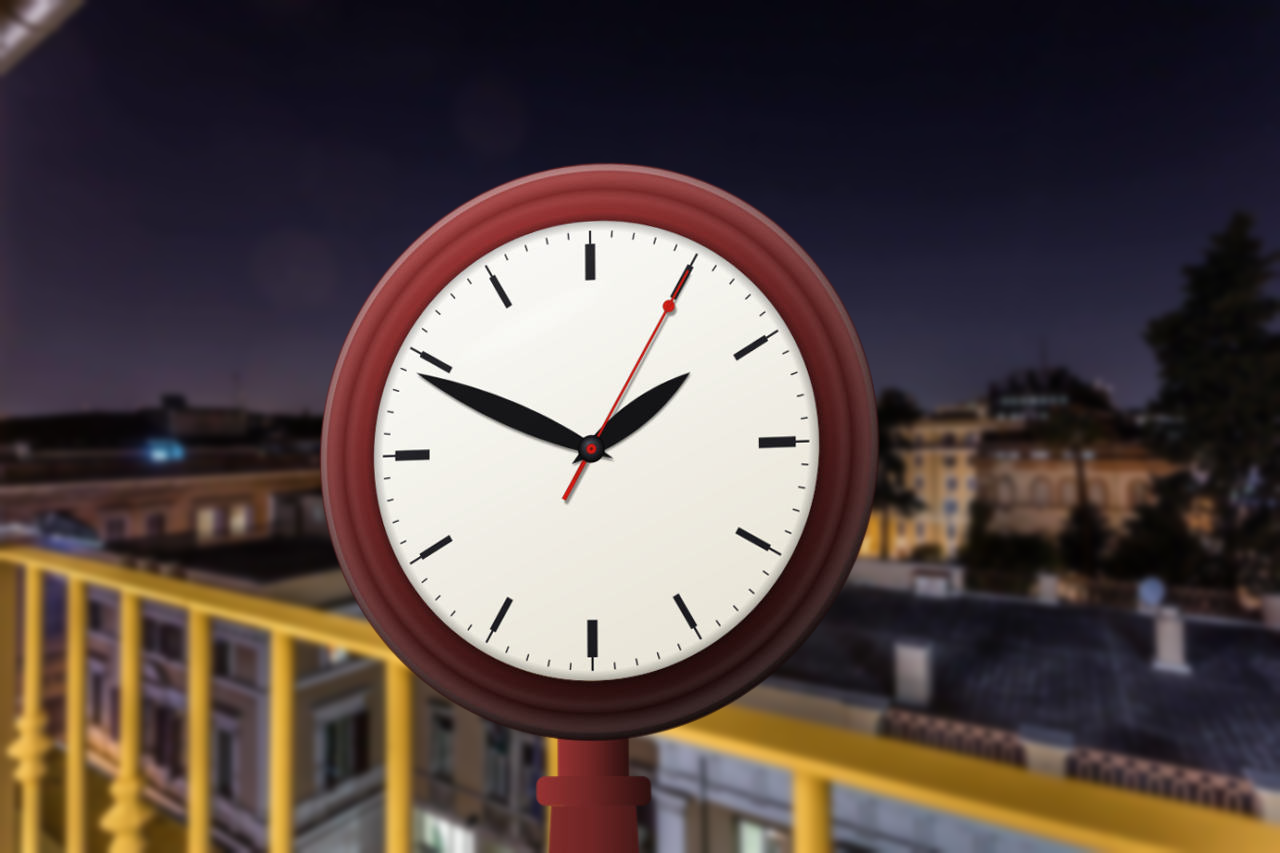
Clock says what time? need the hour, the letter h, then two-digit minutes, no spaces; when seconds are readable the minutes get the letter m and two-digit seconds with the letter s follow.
1h49m05s
